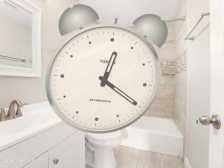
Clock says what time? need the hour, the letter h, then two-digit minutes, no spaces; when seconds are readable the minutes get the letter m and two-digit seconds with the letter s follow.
12h20
